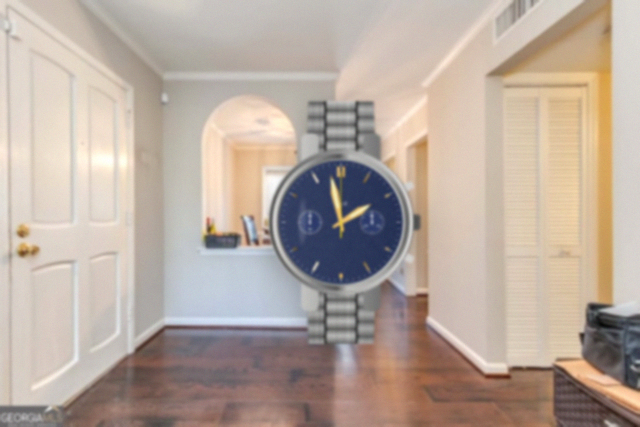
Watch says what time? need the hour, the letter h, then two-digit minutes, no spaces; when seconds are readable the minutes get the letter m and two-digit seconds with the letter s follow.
1h58
